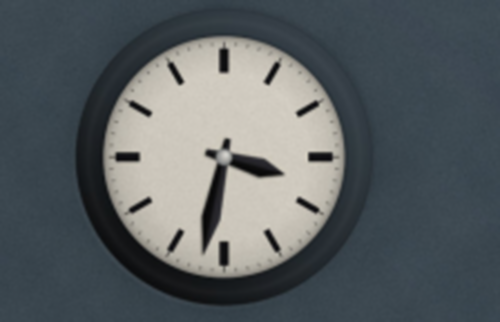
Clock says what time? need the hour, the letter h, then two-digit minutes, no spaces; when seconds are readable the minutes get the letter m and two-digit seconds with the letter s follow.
3h32
